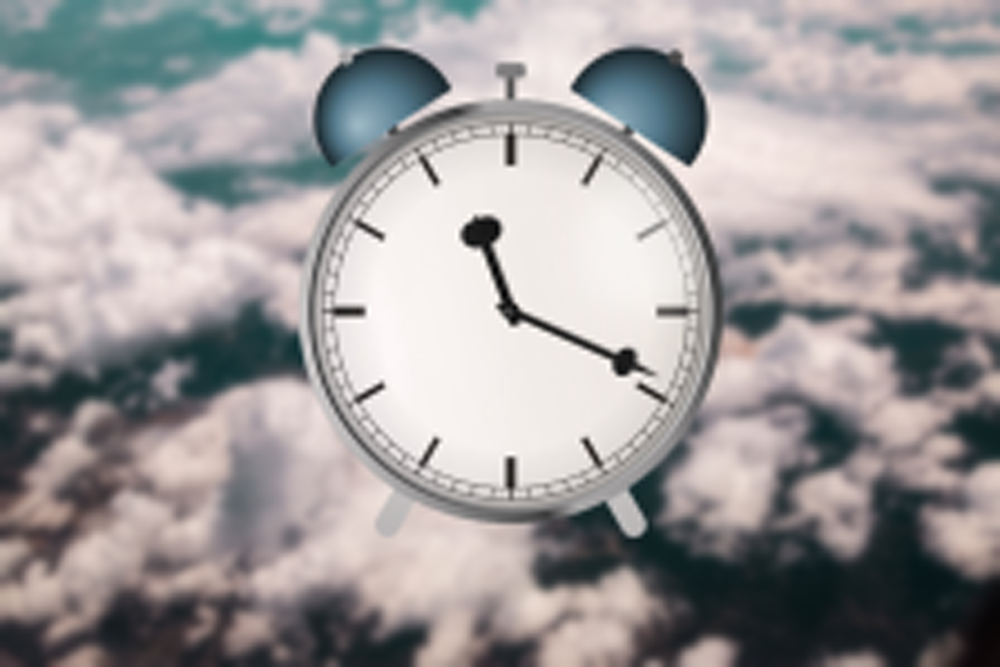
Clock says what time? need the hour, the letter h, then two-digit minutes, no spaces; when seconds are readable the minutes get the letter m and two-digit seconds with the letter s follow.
11h19
